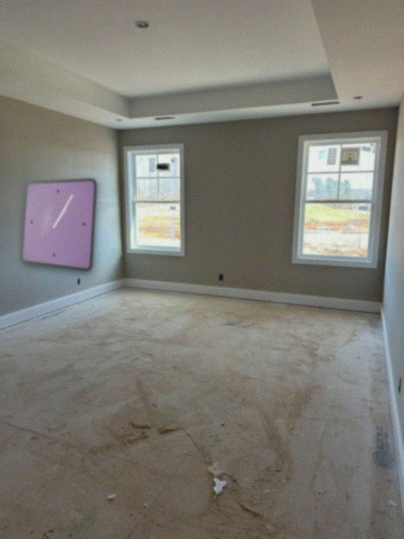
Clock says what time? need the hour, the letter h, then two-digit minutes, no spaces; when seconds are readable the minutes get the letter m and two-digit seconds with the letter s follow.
1h05
